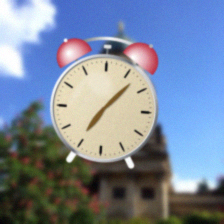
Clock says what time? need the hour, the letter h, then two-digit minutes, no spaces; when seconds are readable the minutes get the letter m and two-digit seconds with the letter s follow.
7h07
